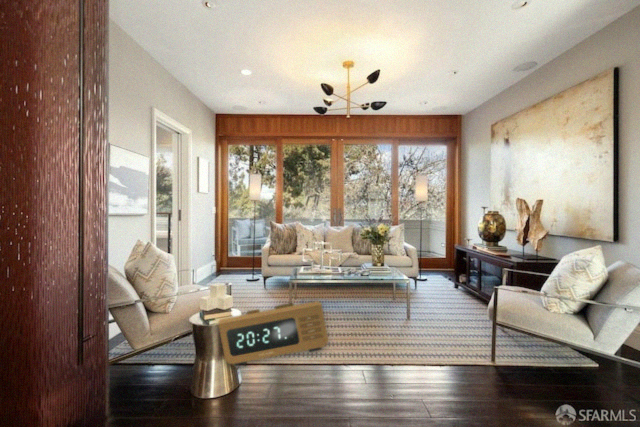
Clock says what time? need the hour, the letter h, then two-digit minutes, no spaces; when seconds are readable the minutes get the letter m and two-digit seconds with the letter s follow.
20h27
